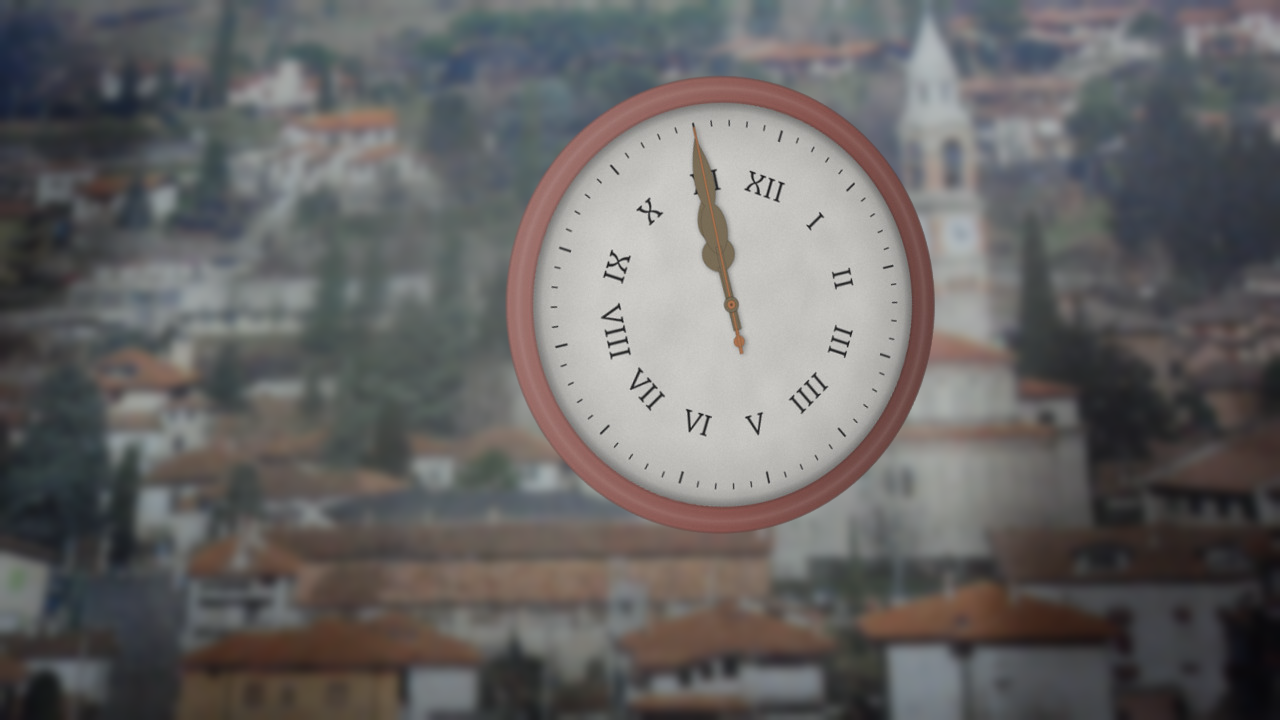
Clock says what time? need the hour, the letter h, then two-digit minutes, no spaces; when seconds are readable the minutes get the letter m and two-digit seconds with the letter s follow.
10h54m55s
